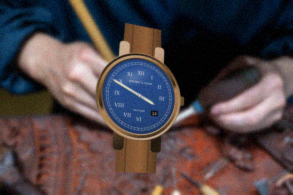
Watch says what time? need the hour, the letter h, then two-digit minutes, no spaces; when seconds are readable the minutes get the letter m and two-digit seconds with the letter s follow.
3h49
